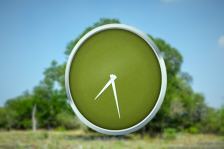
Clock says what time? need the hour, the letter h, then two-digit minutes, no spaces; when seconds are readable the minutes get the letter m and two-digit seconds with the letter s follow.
7h28
